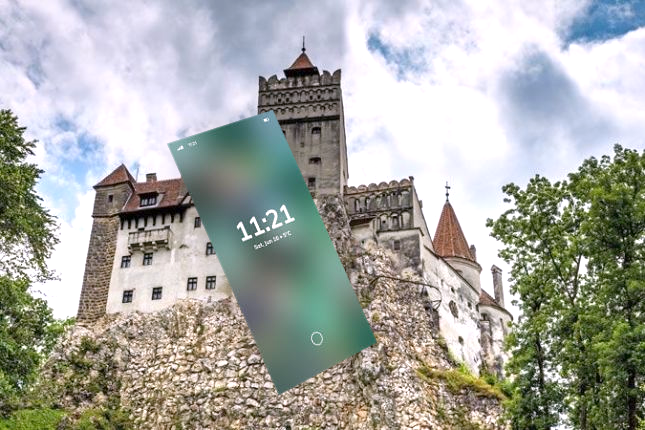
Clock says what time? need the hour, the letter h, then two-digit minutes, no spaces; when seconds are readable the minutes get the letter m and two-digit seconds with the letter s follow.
11h21
